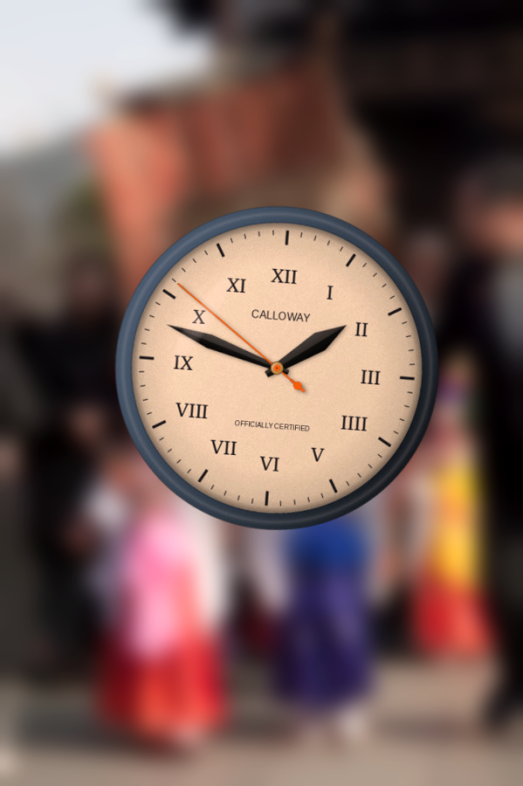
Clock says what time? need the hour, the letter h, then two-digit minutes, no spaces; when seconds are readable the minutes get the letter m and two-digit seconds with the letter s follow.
1h47m51s
